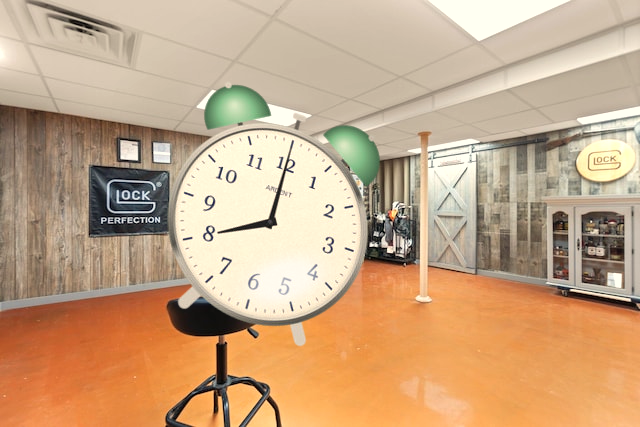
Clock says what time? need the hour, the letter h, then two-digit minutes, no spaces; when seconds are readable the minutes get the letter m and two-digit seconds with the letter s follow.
8h00
